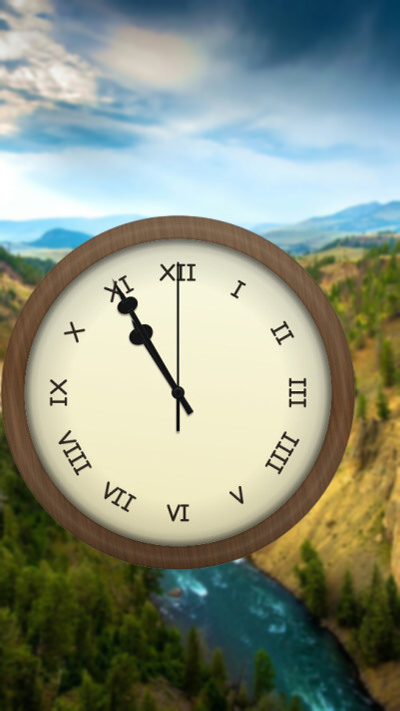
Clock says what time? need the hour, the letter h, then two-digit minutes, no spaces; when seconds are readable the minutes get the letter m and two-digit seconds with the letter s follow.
10h55m00s
